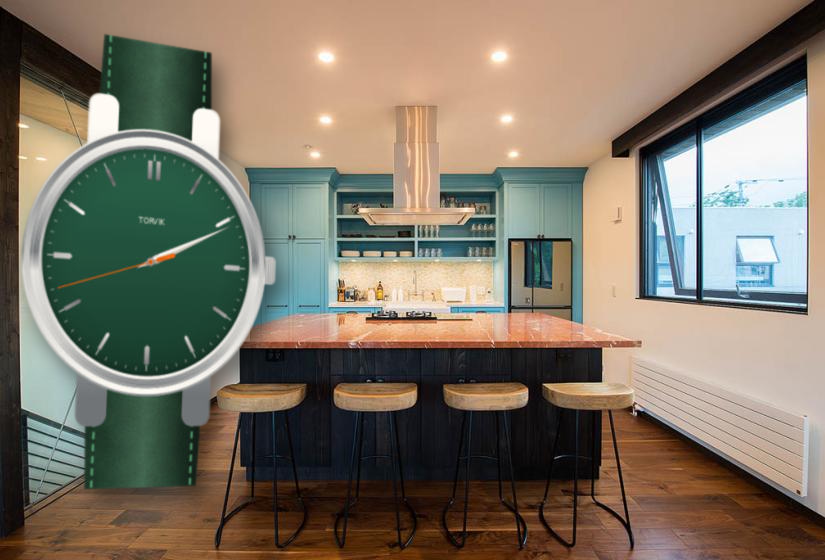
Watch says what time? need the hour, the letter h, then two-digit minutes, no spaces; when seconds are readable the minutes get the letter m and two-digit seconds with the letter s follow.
2h10m42s
